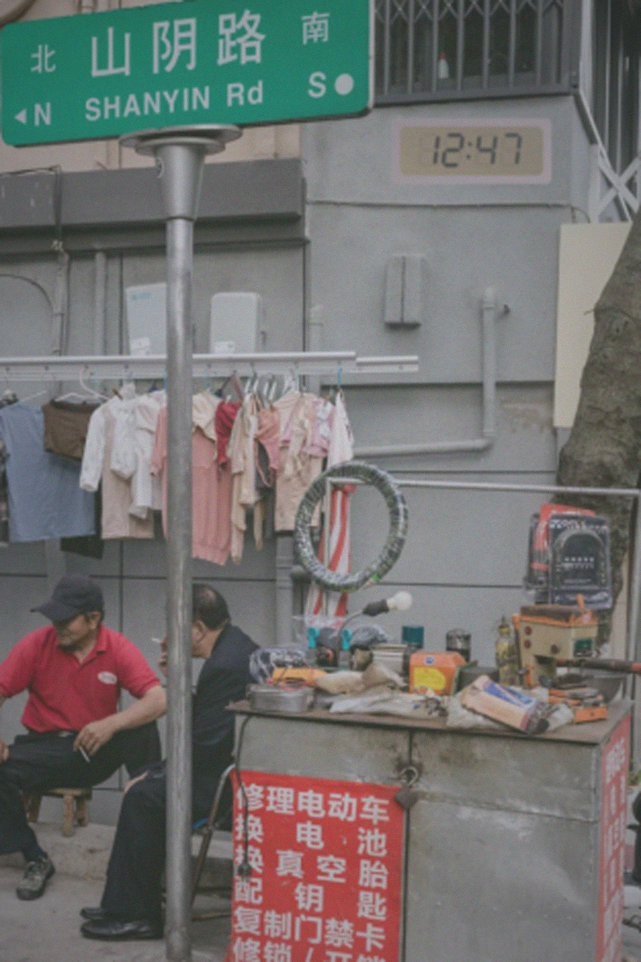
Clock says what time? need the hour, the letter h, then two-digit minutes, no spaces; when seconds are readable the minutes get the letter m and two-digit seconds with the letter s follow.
12h47
